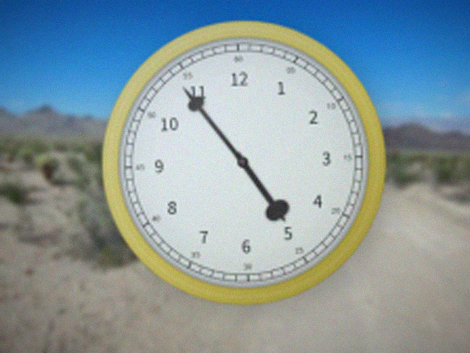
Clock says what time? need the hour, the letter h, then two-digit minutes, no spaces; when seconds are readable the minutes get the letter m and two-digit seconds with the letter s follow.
4h54
